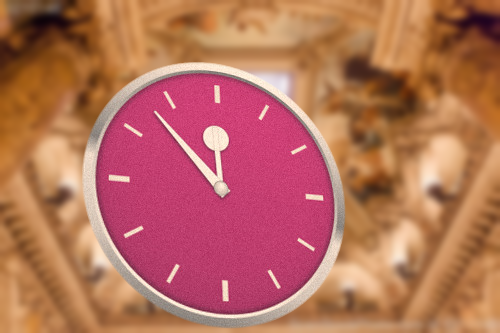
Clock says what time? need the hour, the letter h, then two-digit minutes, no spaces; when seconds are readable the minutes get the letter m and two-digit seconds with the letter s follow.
11h53
